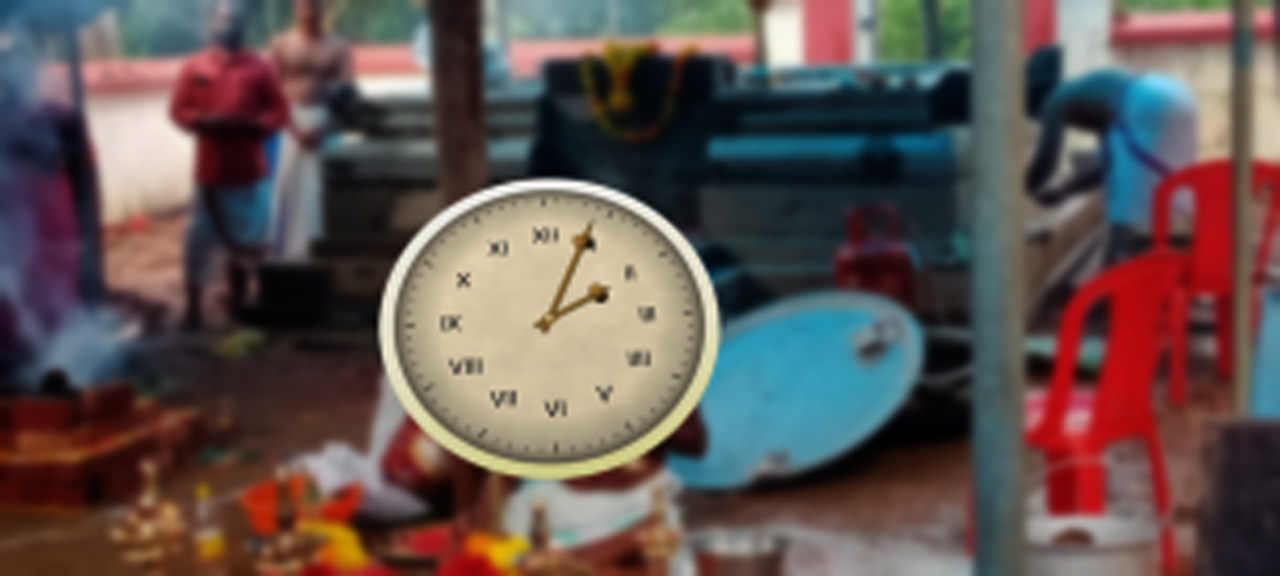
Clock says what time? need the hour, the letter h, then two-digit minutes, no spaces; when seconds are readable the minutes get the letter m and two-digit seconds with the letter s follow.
2h04
